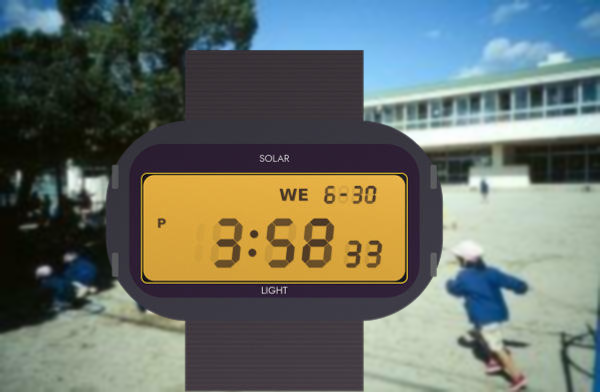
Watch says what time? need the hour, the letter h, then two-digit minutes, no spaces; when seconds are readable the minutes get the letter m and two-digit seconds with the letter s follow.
3h58m33s
